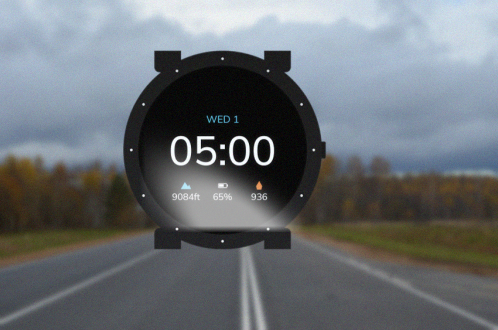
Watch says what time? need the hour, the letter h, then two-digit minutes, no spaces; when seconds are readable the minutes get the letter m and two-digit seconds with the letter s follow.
5h00
